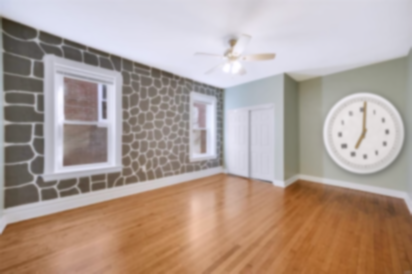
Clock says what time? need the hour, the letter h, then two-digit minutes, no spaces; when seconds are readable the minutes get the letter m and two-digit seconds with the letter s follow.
7h01
